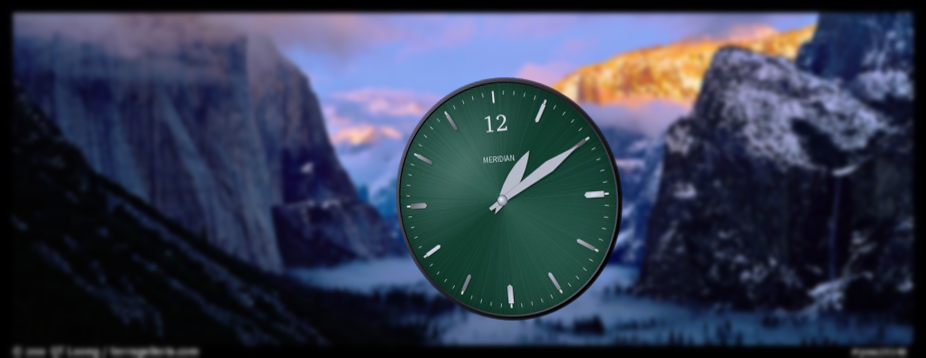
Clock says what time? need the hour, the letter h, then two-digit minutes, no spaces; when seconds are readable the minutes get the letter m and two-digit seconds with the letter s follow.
1h10
